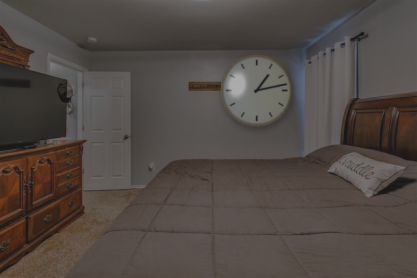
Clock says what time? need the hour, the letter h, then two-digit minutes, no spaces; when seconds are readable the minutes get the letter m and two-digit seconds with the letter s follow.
1h13
